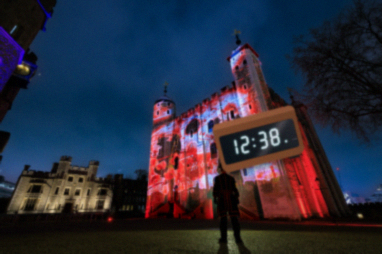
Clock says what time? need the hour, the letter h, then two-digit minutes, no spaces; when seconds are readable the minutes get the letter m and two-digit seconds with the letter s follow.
12h38
